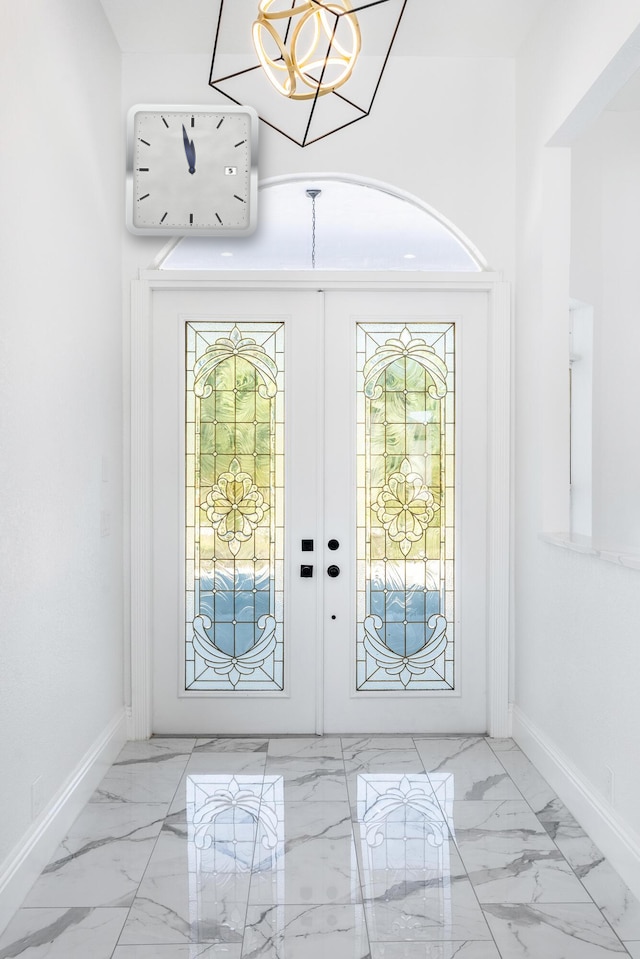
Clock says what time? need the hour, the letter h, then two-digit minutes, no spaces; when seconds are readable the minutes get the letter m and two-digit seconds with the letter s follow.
11h58
